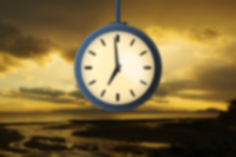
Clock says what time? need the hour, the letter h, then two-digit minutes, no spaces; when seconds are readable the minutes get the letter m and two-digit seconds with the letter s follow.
6h59
